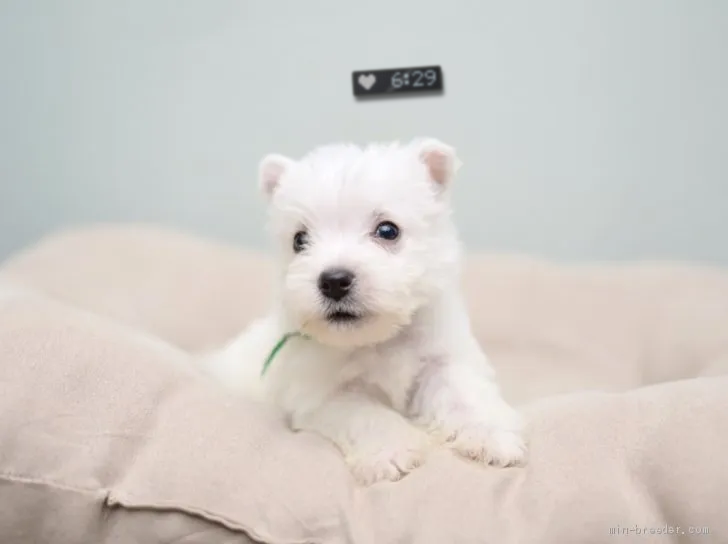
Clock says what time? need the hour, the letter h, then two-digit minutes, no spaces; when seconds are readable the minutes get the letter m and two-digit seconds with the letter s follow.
6h29
